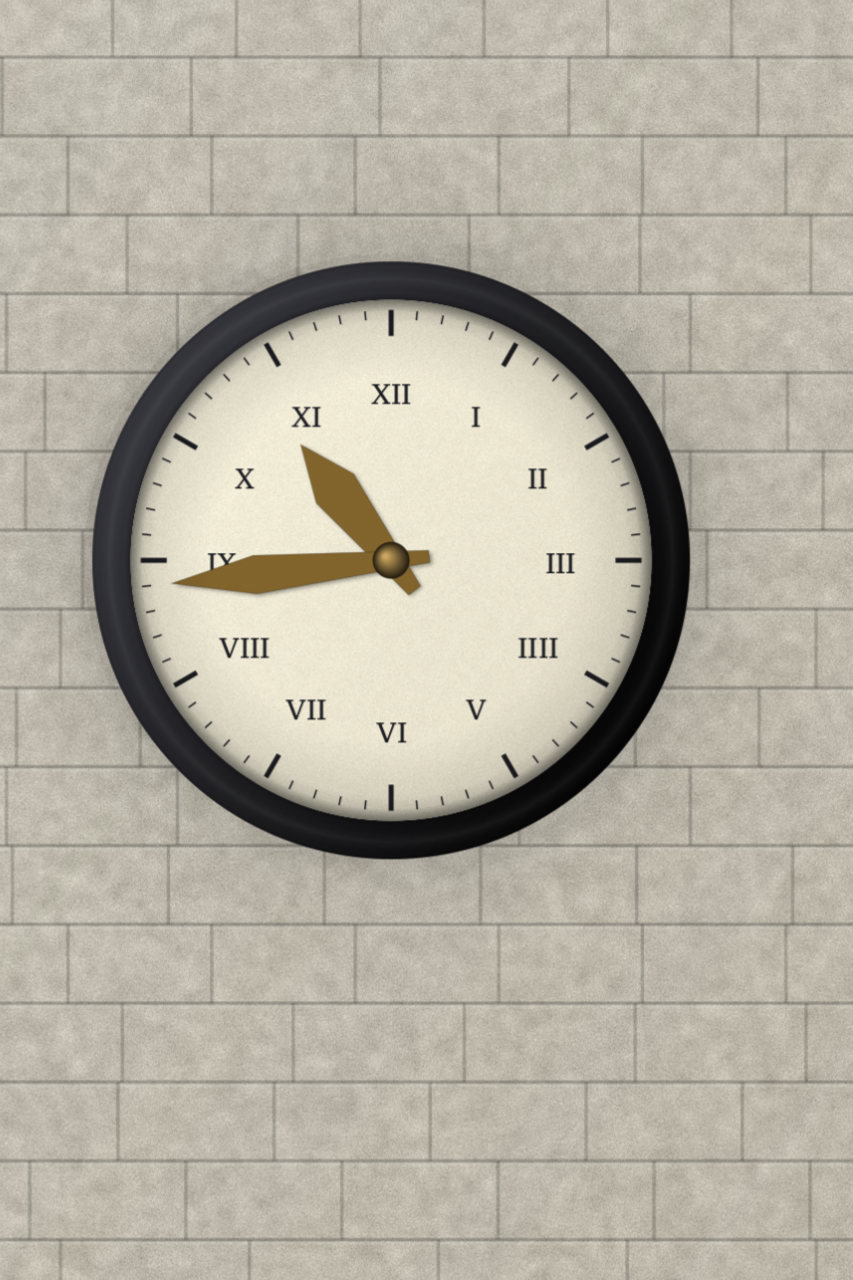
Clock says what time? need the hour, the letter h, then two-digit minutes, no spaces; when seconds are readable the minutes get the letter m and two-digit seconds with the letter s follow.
10h44
